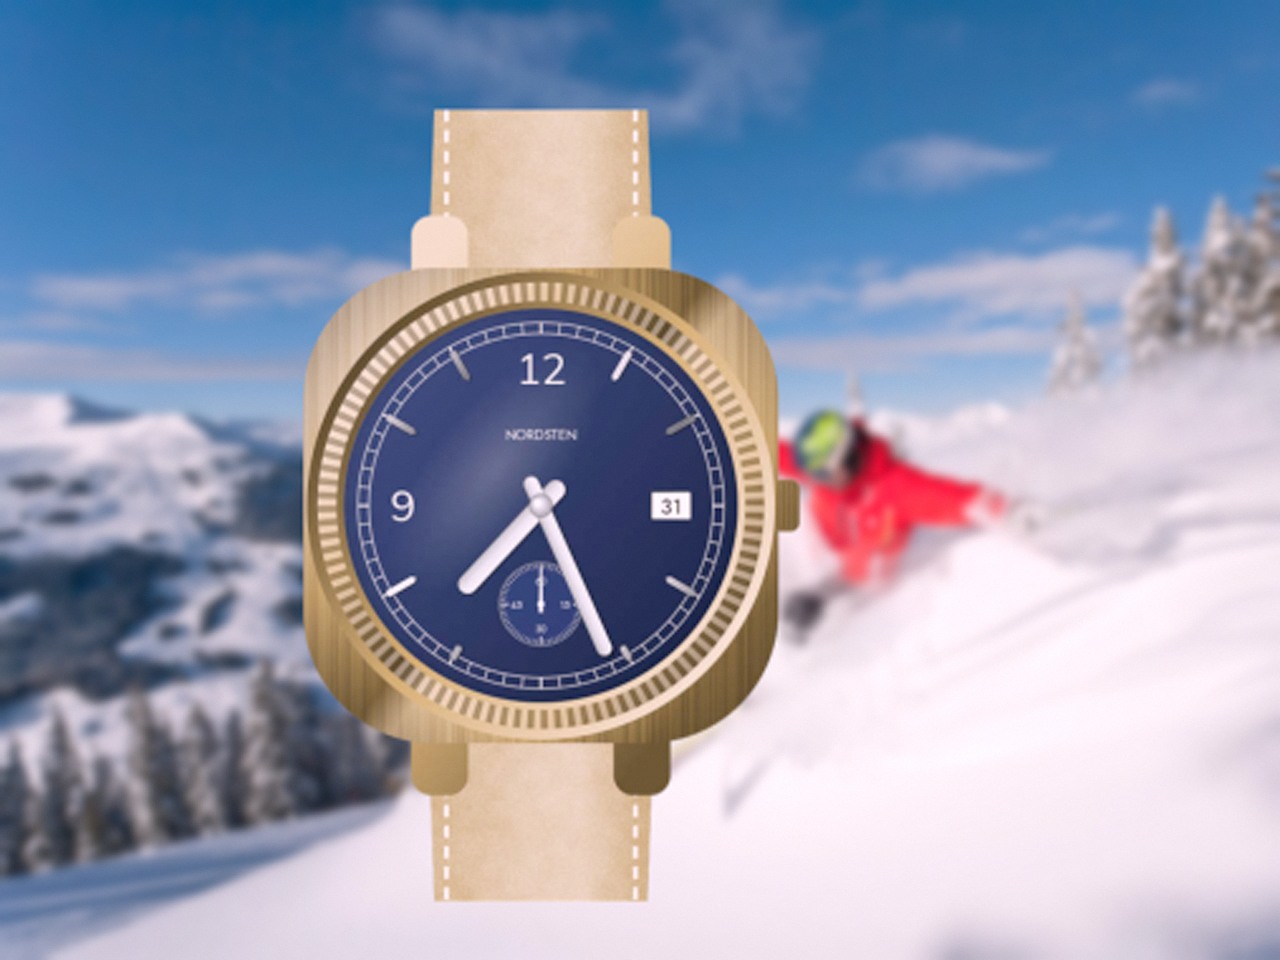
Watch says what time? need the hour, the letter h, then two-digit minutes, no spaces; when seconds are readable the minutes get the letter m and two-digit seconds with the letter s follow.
7h26
